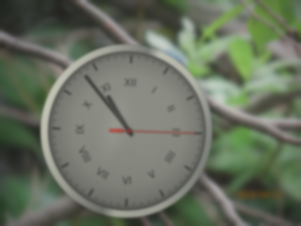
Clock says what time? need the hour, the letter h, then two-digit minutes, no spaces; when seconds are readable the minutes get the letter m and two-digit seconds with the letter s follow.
10h53m15s
